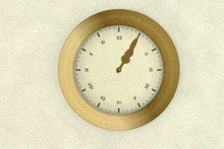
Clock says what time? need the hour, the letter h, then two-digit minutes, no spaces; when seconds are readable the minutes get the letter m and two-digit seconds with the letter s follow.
1h05
